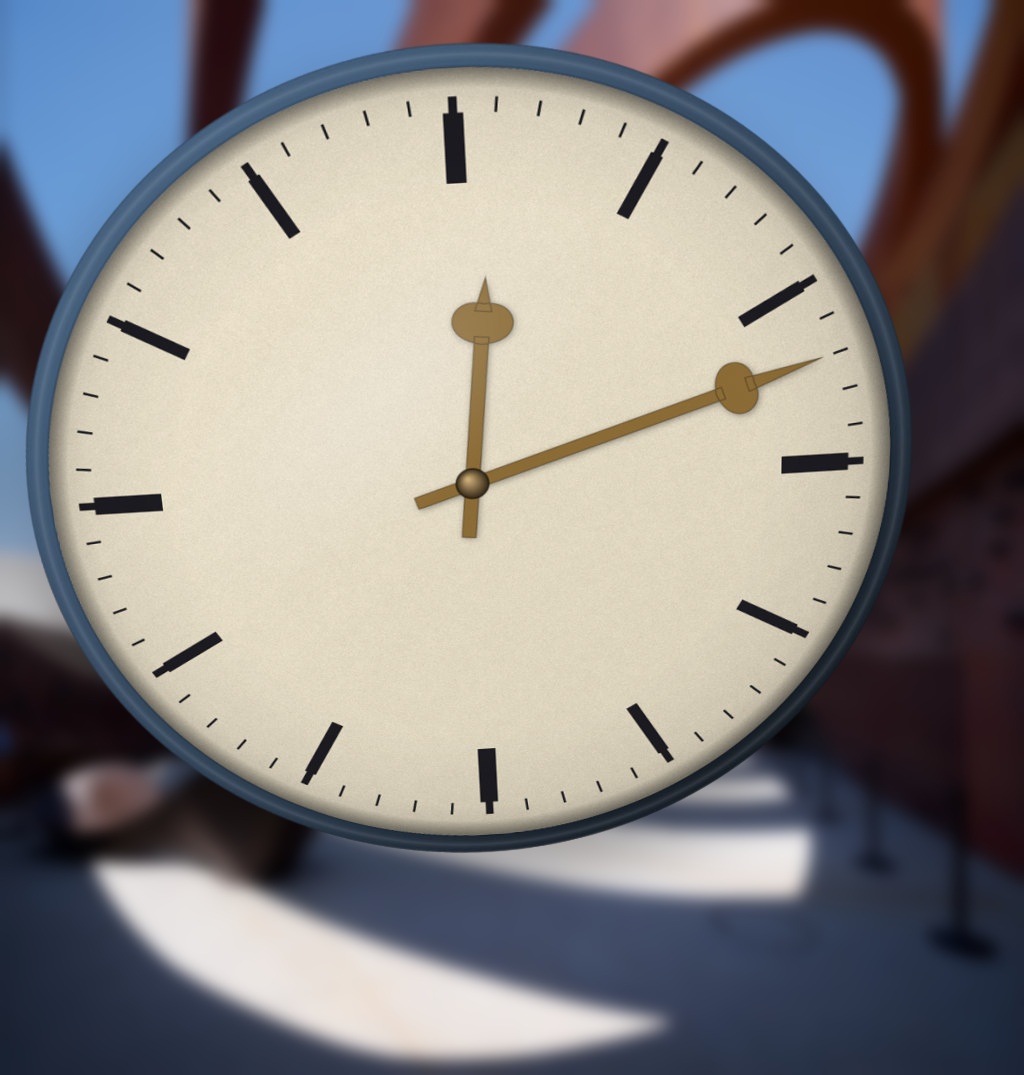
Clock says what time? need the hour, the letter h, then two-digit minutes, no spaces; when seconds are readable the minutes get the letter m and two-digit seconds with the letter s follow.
12h12
